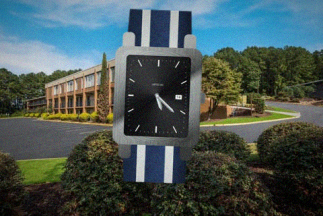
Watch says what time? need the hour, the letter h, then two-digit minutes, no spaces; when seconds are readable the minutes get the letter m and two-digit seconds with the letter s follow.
5h22
